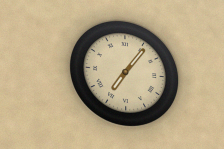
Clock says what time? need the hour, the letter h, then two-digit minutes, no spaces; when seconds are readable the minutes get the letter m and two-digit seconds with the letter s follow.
7h06
